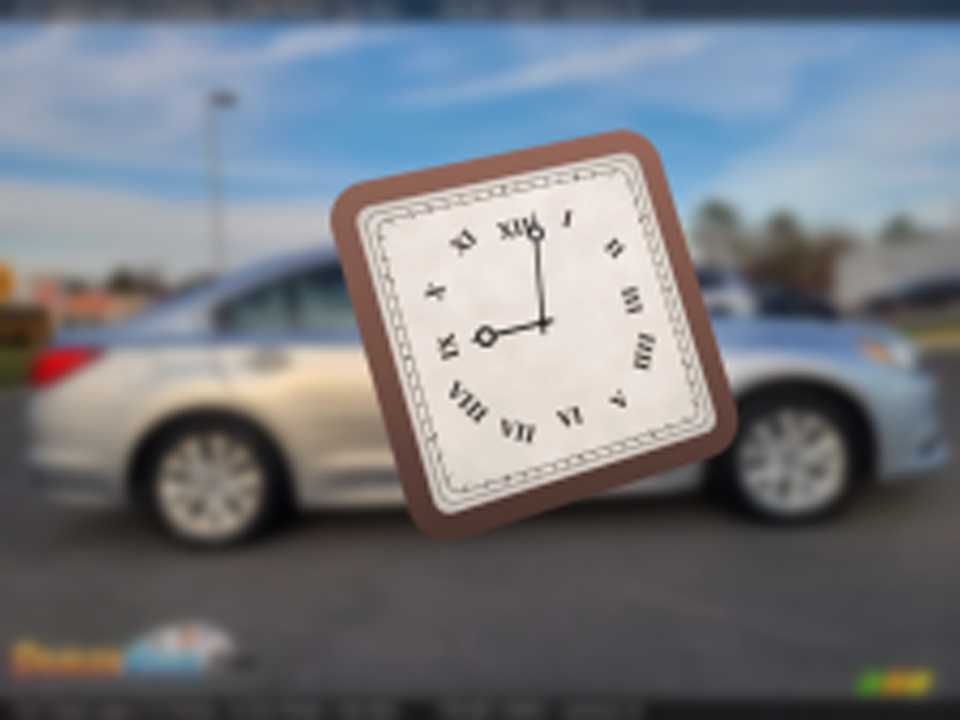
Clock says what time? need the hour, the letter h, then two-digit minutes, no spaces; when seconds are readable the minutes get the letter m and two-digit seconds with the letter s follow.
9h02
